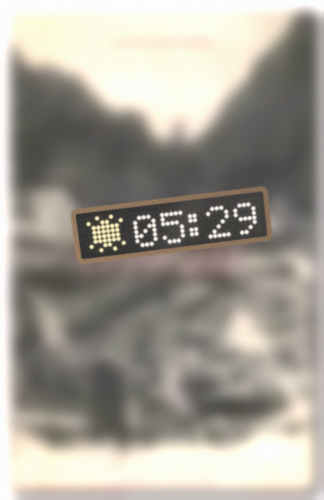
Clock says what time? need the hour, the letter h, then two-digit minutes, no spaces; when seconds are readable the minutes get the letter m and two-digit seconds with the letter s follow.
5h29
